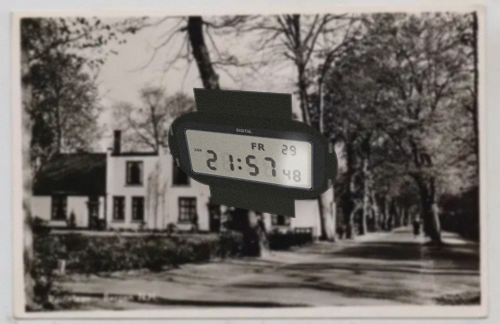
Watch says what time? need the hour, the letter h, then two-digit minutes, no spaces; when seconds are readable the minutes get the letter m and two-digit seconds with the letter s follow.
21h57m48s
